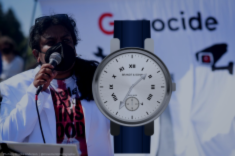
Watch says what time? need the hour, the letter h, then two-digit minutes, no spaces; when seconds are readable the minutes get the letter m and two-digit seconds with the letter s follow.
1h35
